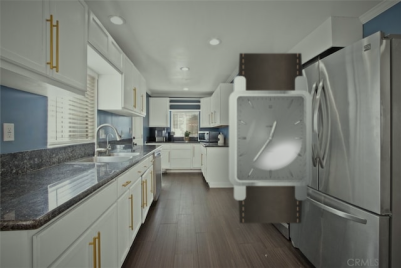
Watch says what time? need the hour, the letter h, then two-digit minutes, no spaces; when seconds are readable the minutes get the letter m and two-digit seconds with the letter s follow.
12h36
